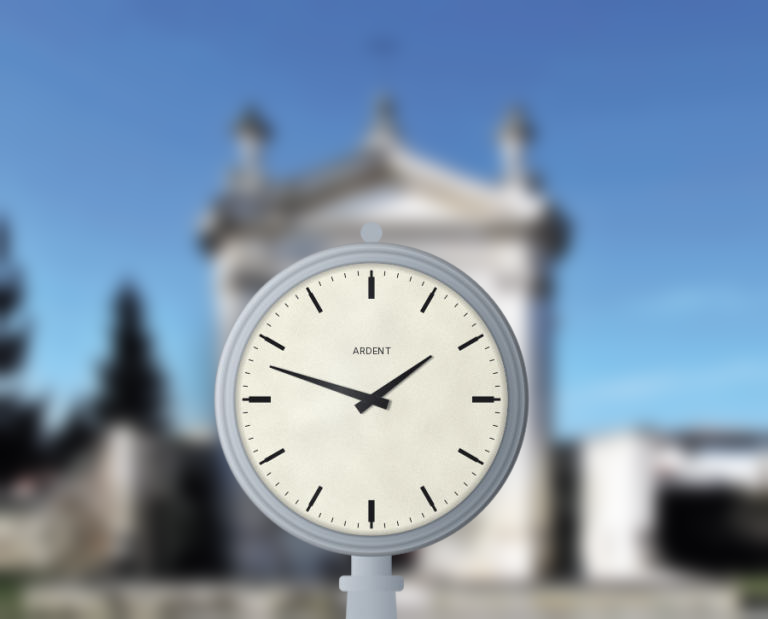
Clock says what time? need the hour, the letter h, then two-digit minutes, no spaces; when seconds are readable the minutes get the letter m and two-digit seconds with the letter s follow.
1h48
